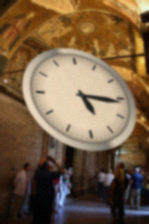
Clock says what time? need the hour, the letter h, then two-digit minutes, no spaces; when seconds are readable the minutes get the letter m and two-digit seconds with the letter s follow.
5h16
